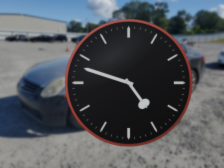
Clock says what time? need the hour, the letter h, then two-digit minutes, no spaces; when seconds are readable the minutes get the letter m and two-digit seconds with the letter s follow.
4h48
